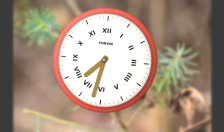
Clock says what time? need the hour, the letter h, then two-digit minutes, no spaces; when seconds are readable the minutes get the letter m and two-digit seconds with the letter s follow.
7h32
